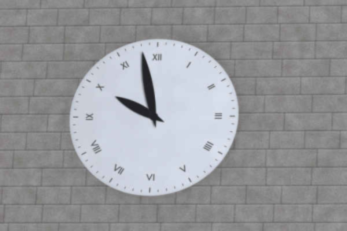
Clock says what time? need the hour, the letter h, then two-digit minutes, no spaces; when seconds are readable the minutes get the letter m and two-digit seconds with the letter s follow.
9h58
